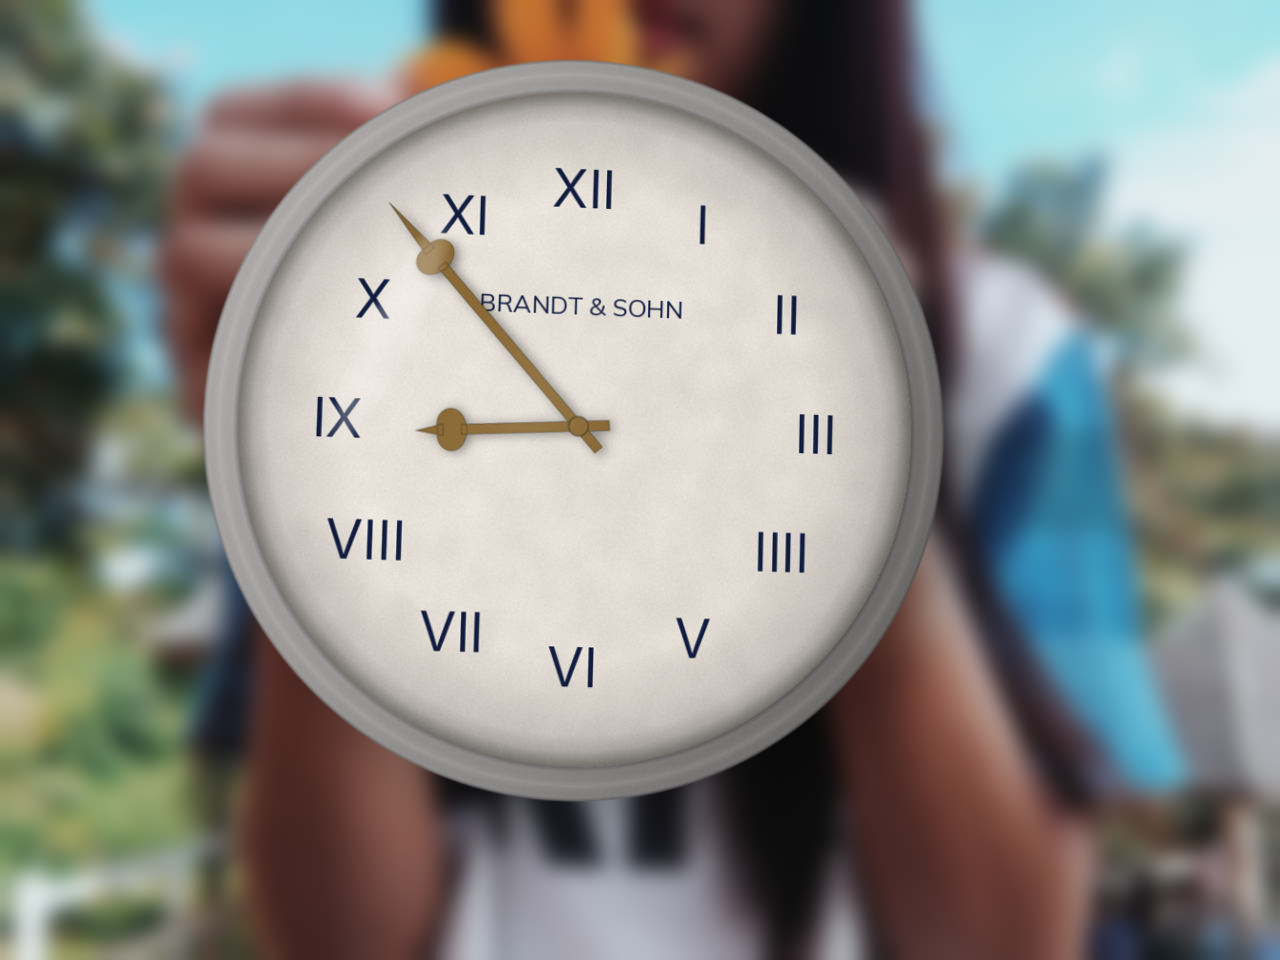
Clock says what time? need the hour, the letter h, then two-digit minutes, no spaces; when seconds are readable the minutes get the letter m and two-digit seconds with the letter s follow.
8h53
